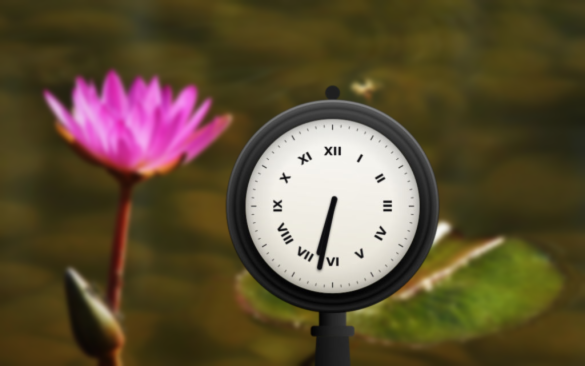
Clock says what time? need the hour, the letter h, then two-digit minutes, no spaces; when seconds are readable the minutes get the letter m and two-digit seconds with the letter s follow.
6h32
